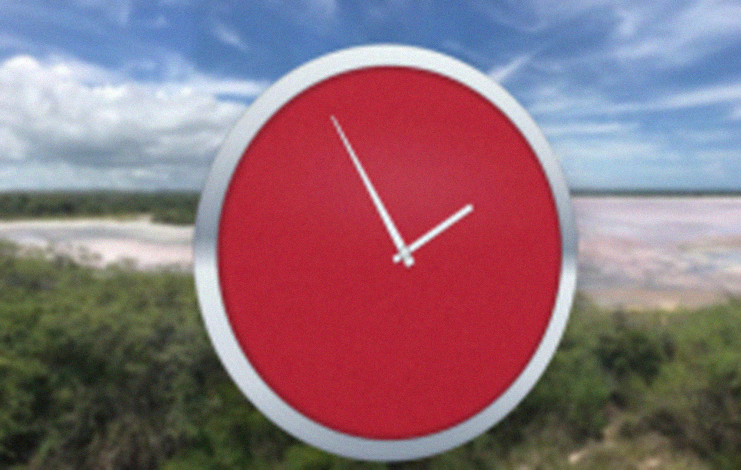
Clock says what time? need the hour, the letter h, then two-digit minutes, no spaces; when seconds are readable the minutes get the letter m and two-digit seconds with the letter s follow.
1h55
